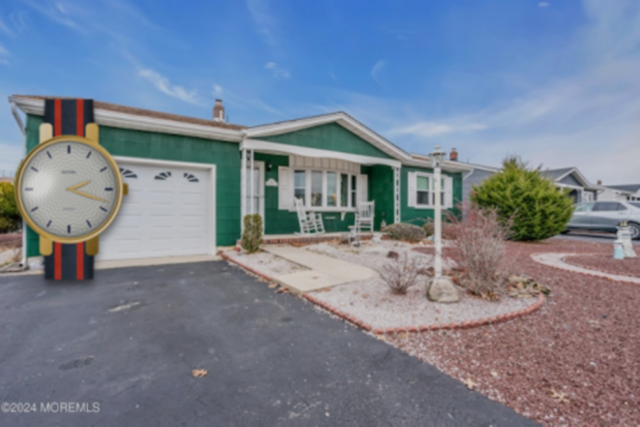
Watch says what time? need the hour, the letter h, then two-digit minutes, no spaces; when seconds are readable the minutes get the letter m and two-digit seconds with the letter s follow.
2h18
